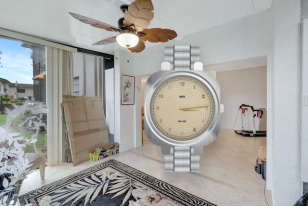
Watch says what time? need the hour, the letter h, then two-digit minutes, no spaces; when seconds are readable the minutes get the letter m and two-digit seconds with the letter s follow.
3h14
